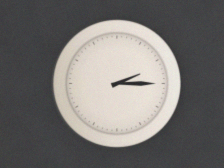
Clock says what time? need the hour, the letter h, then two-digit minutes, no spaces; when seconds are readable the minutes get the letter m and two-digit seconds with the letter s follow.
2h15
